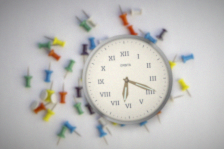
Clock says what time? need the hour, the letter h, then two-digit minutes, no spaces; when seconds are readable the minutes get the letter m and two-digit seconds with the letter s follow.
6h19
